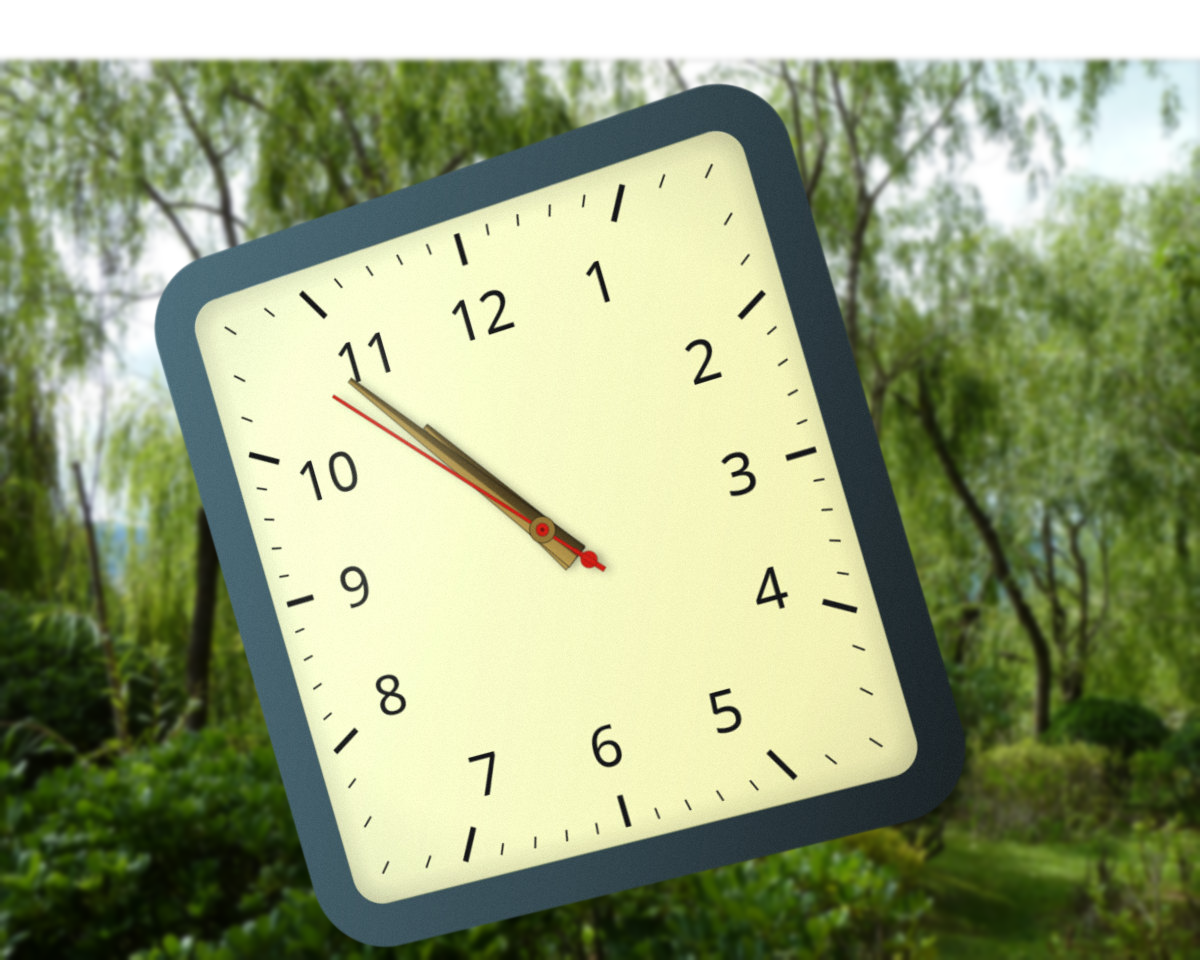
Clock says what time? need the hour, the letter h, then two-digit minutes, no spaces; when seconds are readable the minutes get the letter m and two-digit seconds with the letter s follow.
10h53m53s
